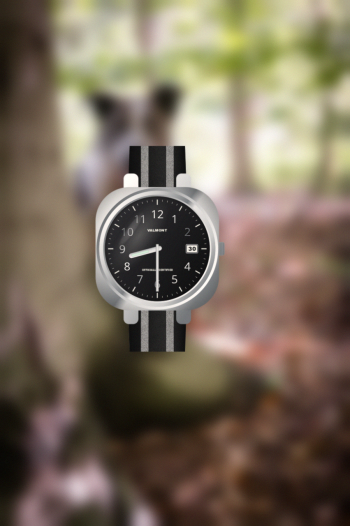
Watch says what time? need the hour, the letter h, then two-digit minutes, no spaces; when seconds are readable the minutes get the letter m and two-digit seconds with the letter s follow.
8h30
